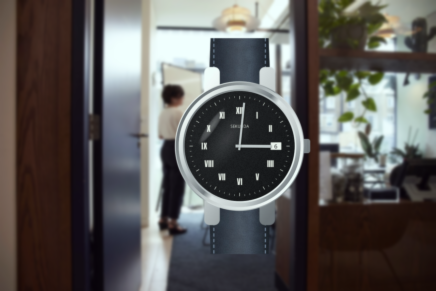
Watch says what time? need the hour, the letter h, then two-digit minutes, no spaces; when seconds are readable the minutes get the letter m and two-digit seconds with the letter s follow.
3h01
